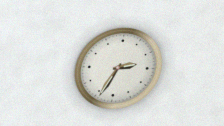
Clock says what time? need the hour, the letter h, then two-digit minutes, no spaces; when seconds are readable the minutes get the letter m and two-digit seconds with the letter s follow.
2h34
